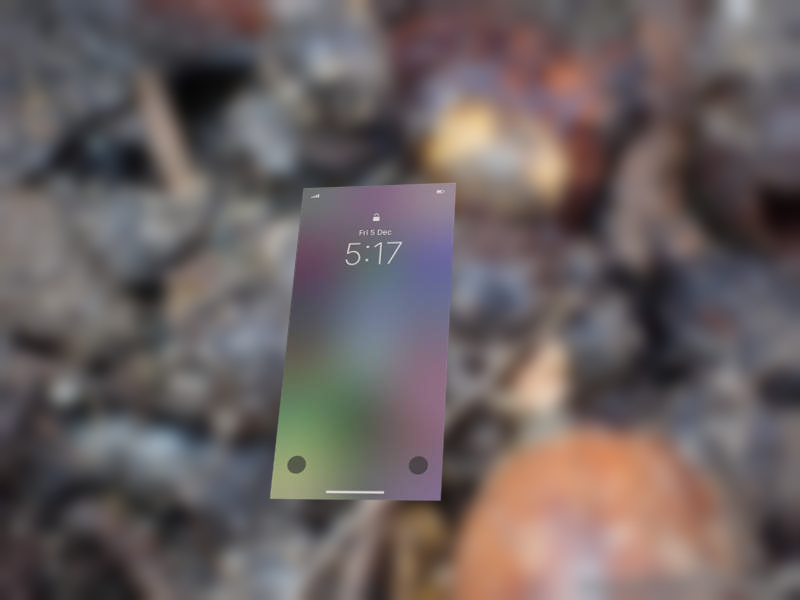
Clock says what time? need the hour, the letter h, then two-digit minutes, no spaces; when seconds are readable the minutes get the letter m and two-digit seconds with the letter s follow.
5h17
